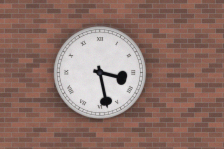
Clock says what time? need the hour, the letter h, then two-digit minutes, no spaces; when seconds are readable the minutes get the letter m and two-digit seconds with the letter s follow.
3h28
